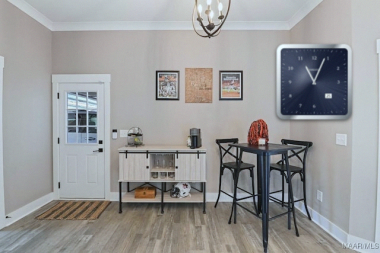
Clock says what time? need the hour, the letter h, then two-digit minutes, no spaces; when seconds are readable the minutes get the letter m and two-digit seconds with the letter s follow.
11h04
